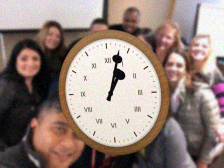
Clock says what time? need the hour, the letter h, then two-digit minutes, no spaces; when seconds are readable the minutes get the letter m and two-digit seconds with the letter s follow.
1h03
